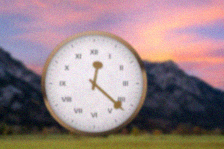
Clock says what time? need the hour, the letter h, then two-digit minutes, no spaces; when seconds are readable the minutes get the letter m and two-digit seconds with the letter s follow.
12h22
